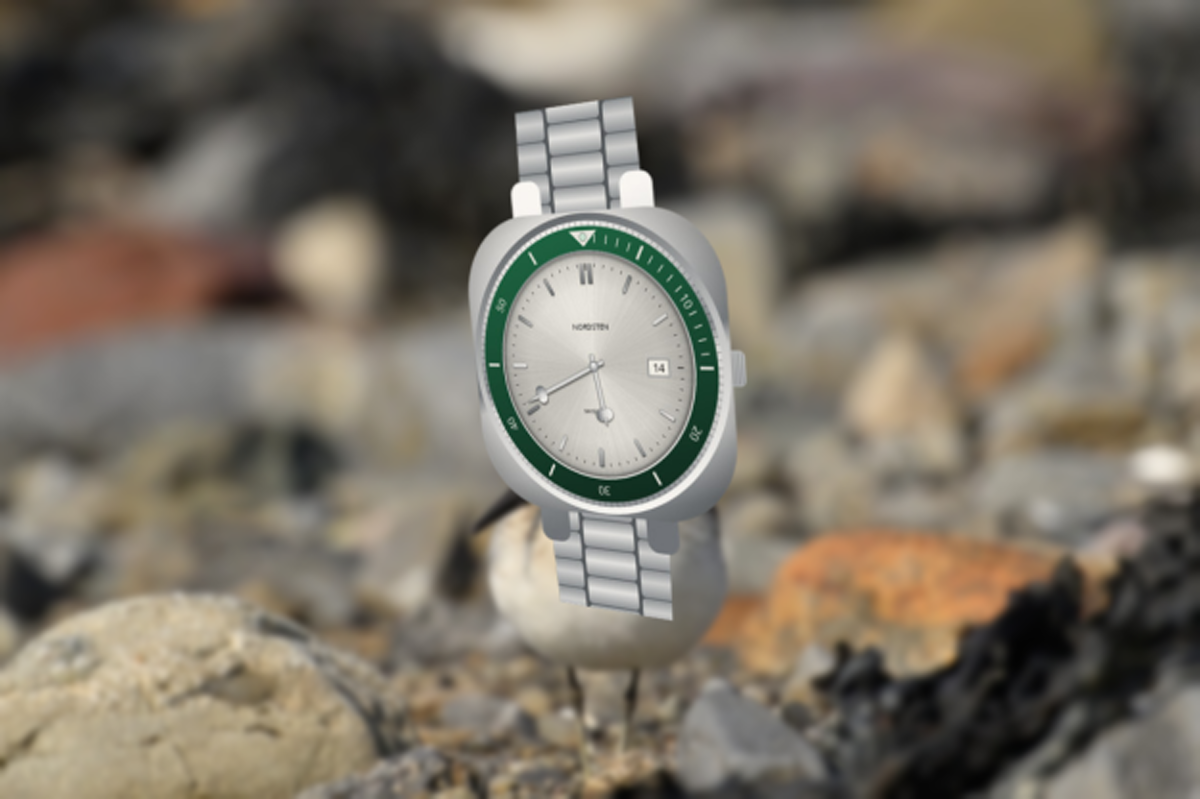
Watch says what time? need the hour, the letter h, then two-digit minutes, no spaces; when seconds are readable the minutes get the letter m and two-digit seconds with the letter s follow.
5h41
